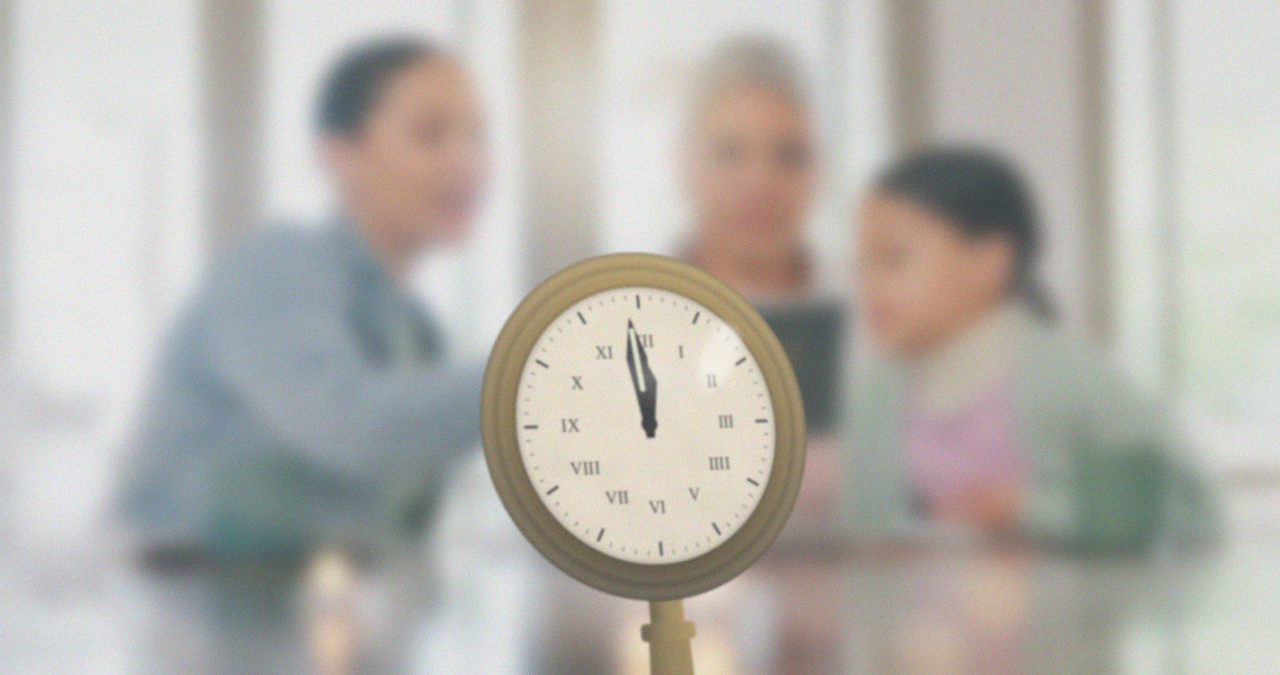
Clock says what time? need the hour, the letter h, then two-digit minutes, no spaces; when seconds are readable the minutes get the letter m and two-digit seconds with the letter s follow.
11h59
